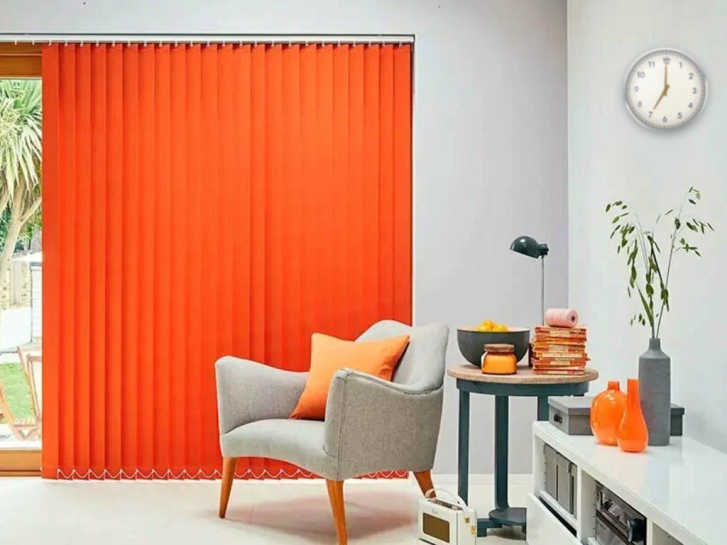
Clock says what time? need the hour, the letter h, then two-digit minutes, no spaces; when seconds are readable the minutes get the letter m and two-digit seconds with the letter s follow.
7h00
